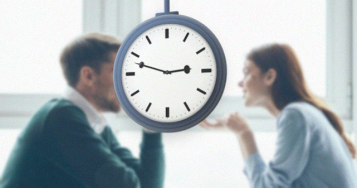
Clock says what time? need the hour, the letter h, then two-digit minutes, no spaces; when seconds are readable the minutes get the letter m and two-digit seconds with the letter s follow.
2h48
